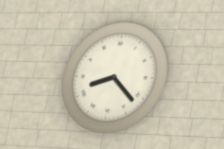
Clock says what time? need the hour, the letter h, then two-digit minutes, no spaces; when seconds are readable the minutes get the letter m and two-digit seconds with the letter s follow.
8h22
